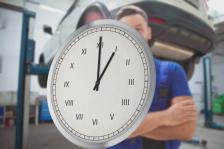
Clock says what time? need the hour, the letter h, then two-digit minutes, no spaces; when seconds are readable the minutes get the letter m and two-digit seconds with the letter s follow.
1h00
